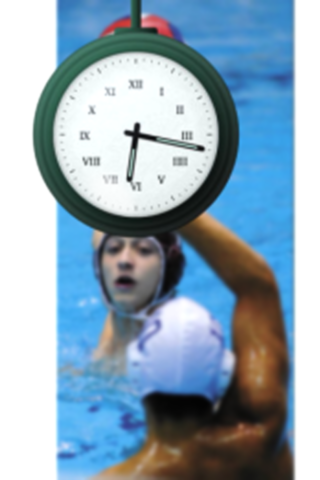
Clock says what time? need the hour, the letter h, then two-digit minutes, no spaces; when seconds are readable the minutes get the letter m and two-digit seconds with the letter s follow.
6h17
